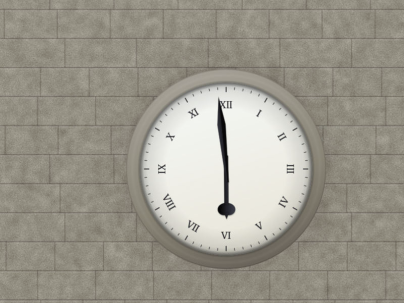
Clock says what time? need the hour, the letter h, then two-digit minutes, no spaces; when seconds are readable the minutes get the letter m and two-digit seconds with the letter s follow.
5h59
